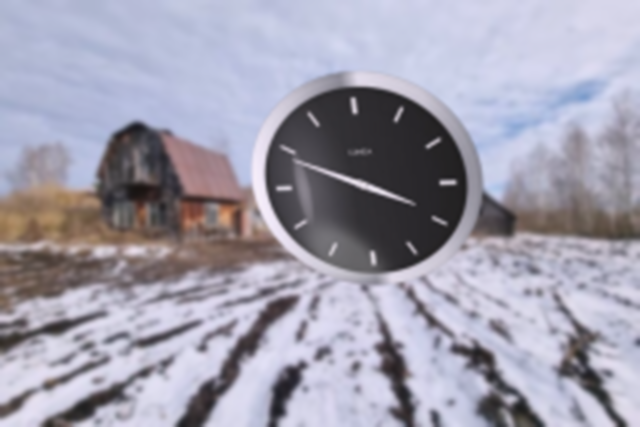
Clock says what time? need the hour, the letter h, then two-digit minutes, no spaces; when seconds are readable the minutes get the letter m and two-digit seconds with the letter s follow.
3h49
